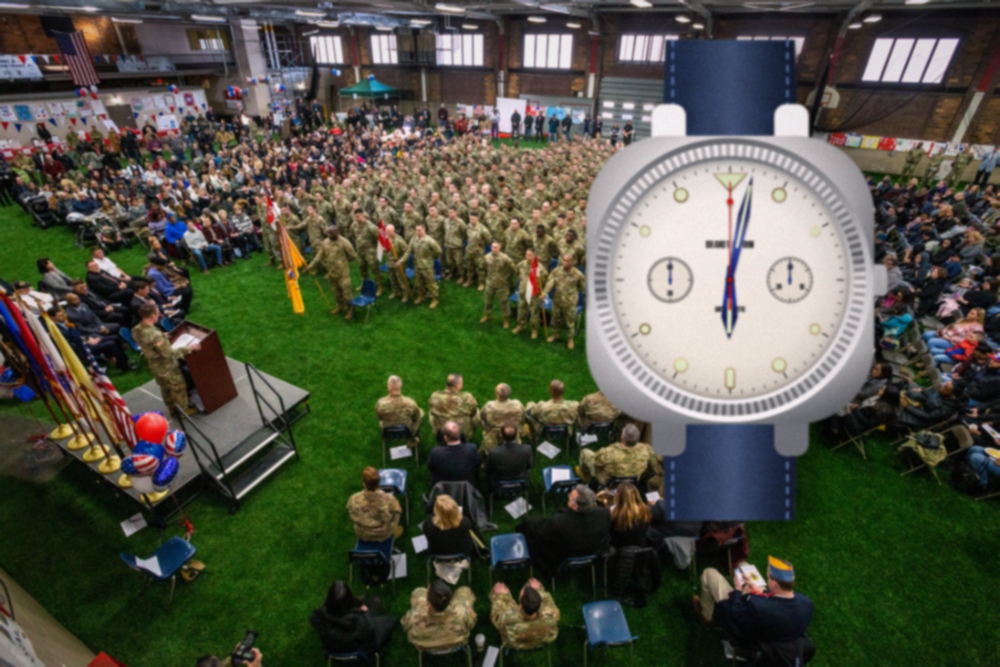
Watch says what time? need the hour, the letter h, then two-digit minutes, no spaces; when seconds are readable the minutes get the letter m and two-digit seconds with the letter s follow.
6h02
